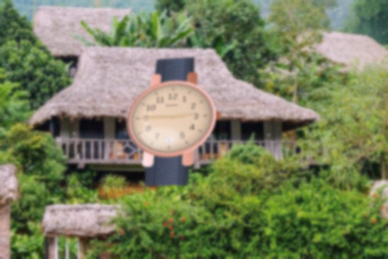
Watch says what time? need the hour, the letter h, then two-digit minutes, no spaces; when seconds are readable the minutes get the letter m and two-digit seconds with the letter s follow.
2h45
